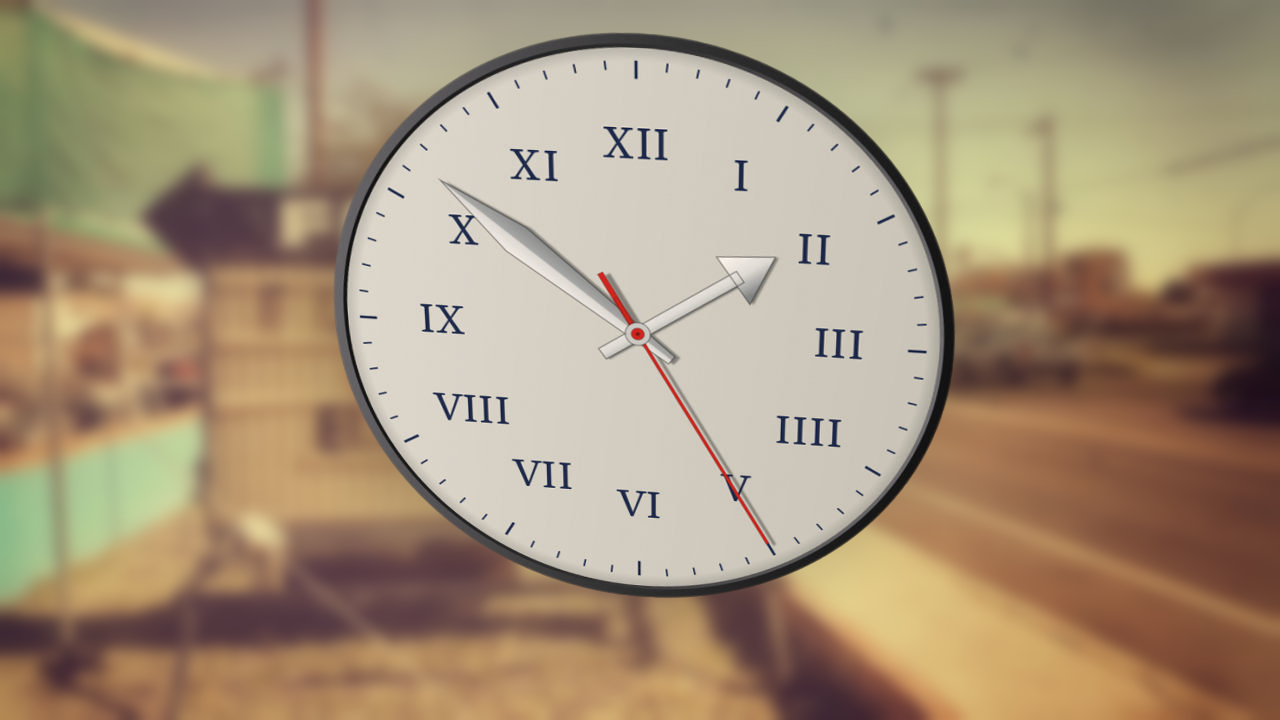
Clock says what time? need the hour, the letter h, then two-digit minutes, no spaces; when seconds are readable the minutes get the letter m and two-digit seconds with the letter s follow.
1h51m25s
